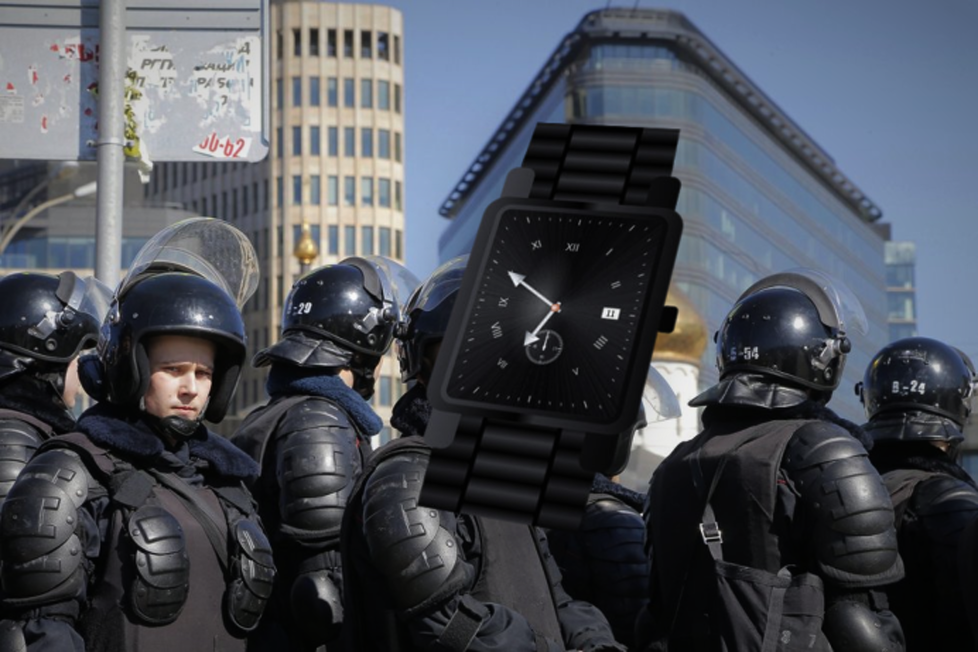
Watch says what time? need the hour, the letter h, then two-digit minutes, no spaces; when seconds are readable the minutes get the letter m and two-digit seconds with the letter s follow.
6h50
